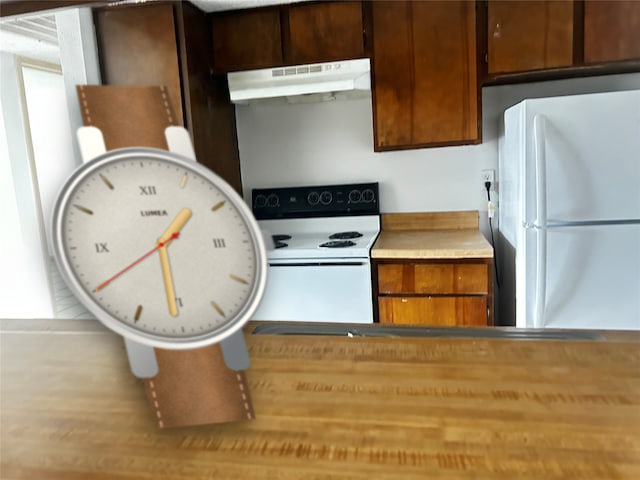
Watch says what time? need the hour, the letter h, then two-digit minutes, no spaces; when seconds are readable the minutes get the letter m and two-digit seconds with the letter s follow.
1h30m40s
